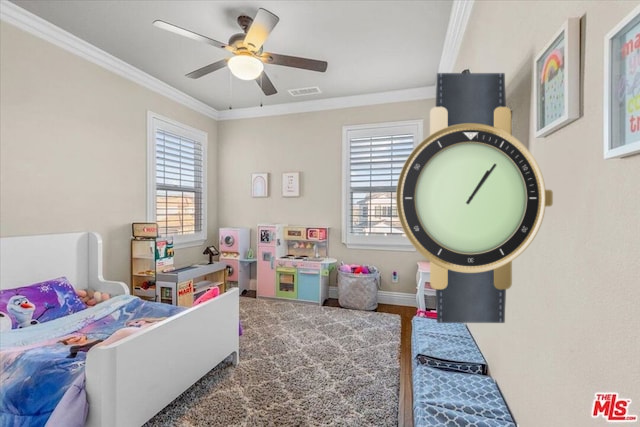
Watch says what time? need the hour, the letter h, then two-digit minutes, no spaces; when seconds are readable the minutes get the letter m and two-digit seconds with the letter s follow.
1h06
